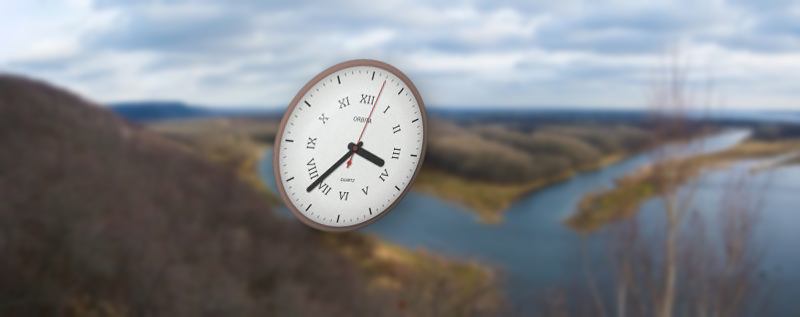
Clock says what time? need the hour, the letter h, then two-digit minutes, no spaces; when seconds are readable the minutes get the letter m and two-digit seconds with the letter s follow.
3h37m02s
